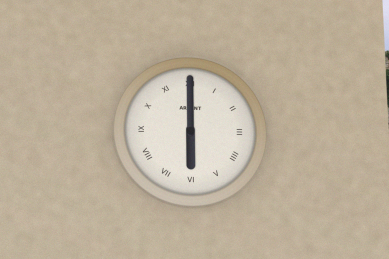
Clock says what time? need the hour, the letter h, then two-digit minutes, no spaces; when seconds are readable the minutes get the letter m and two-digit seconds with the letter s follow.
6h00
